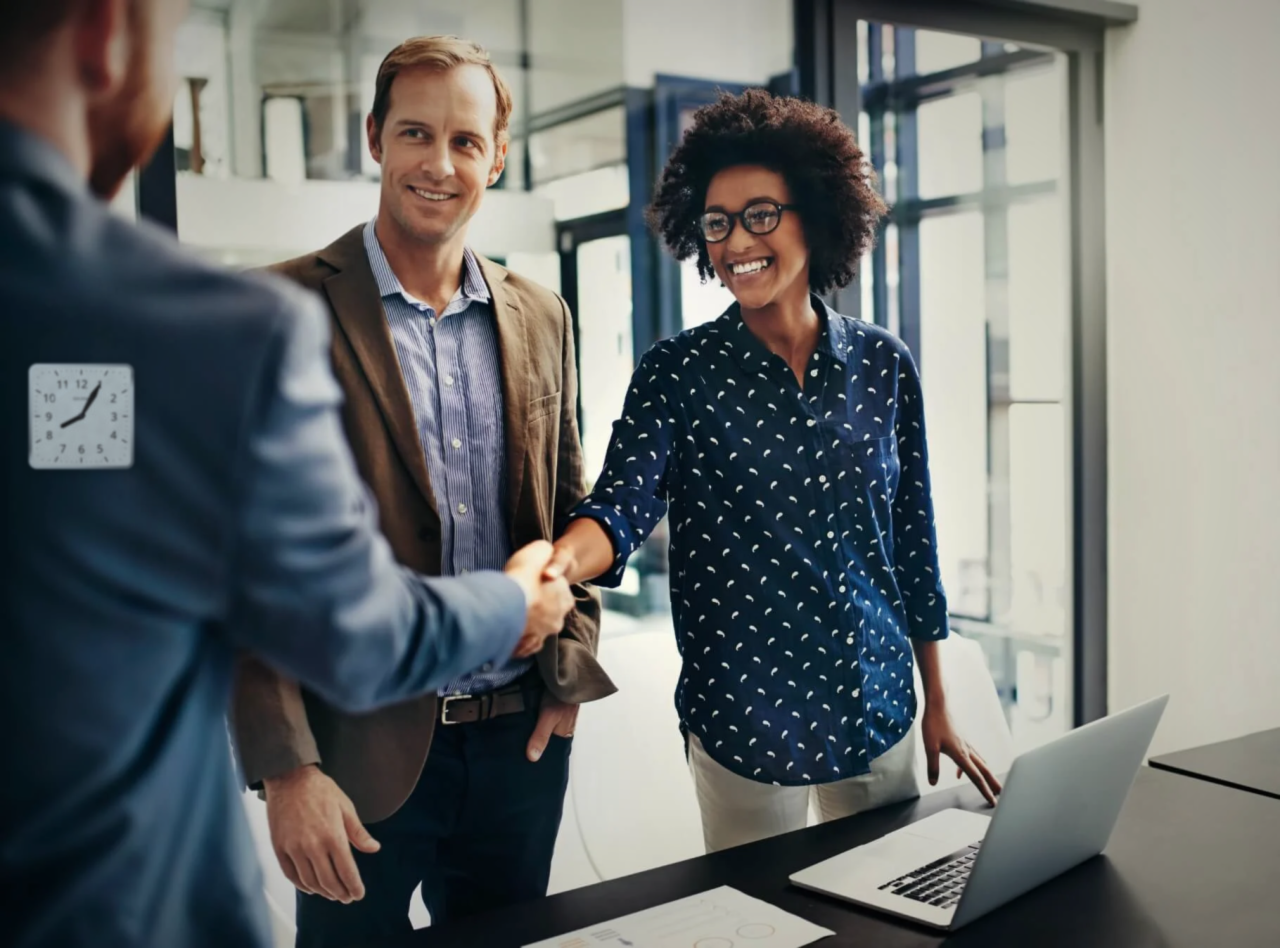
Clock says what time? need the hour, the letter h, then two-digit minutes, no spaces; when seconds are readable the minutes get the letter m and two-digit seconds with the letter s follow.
8h05
